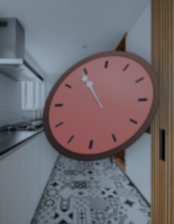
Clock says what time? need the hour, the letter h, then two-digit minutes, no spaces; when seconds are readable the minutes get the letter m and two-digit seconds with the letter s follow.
10h54
